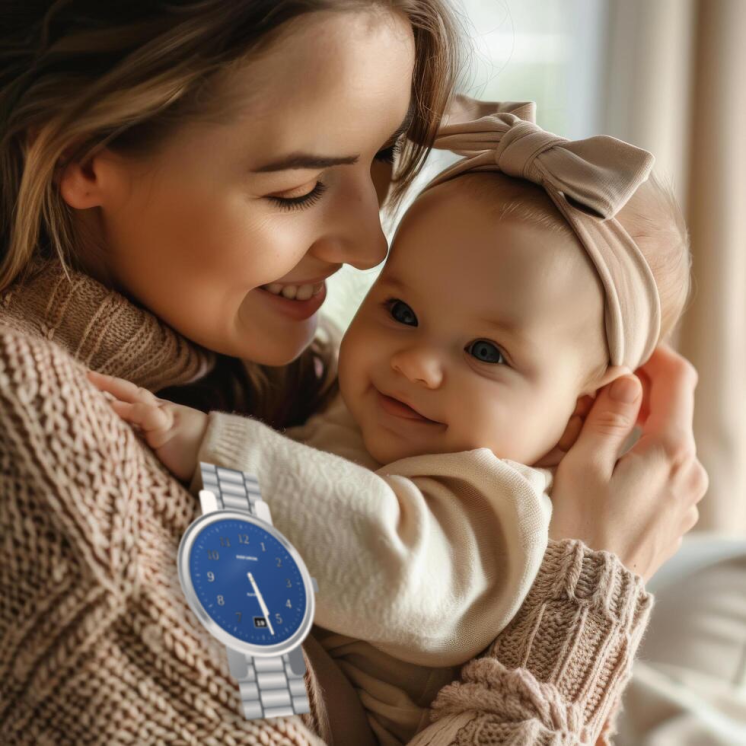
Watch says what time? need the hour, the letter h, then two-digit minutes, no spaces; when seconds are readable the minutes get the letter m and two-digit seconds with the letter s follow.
5h28
